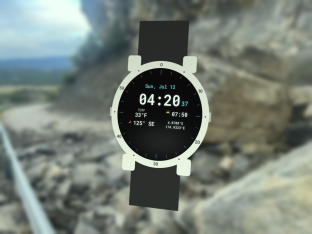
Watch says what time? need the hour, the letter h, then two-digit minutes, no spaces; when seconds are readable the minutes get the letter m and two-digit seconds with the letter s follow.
4h20
